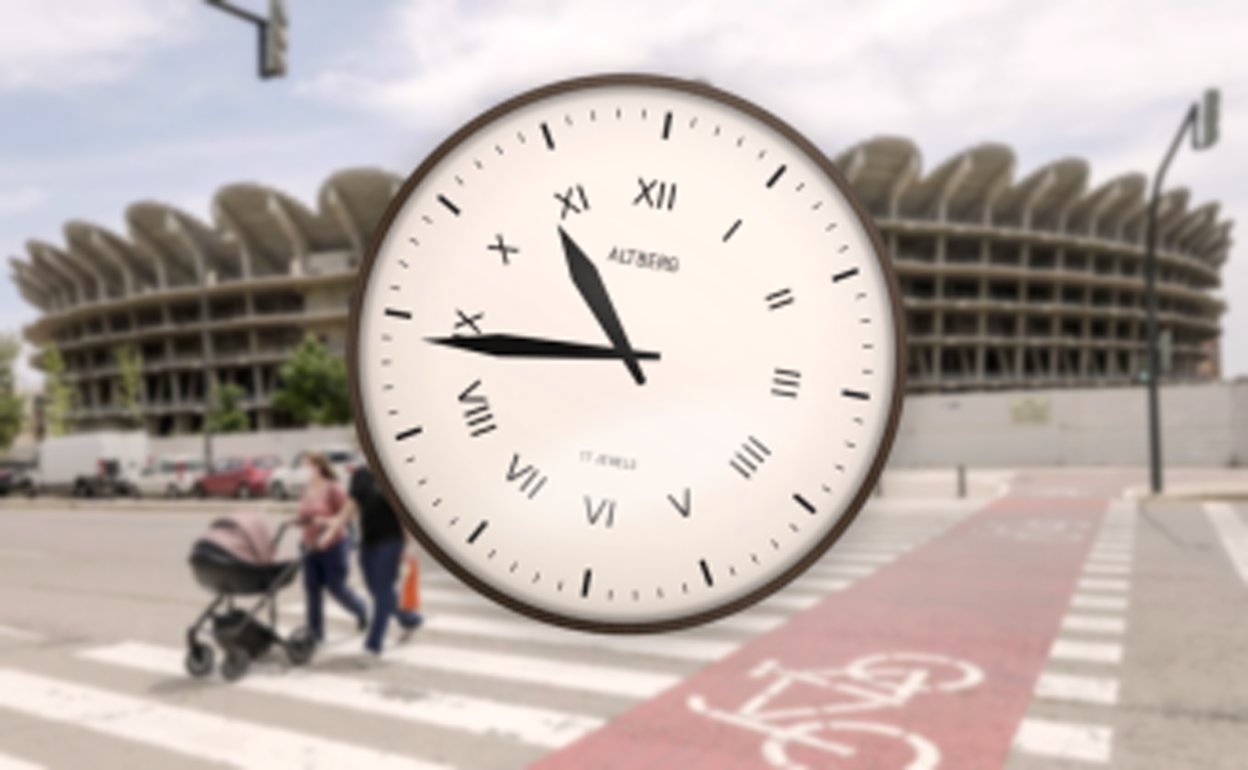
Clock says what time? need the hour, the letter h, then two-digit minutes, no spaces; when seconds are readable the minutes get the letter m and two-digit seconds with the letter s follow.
10h44
